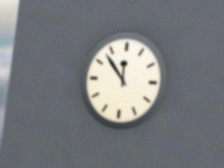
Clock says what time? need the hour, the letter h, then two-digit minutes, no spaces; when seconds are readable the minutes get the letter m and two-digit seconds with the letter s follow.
11h53
